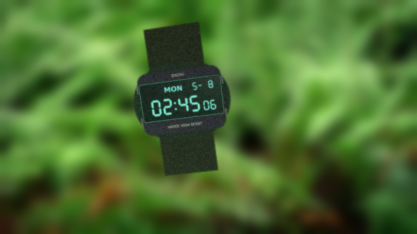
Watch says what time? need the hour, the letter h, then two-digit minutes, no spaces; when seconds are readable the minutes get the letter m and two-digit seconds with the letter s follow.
2h45m06s
